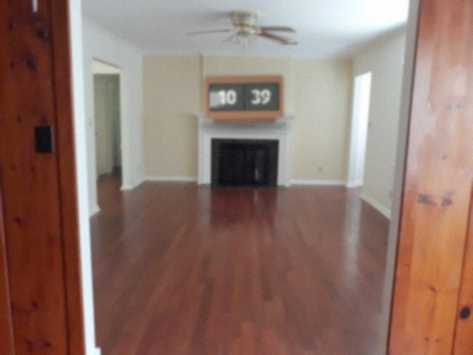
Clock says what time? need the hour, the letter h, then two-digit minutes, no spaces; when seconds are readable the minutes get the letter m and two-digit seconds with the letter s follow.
10h39
